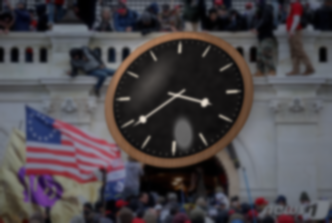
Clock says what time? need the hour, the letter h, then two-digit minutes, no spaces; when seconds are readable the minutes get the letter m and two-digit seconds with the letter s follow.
3h39
